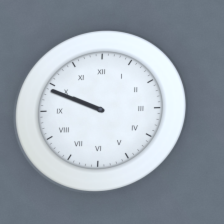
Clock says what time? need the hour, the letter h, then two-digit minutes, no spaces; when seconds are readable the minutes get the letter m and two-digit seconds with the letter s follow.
9h49
